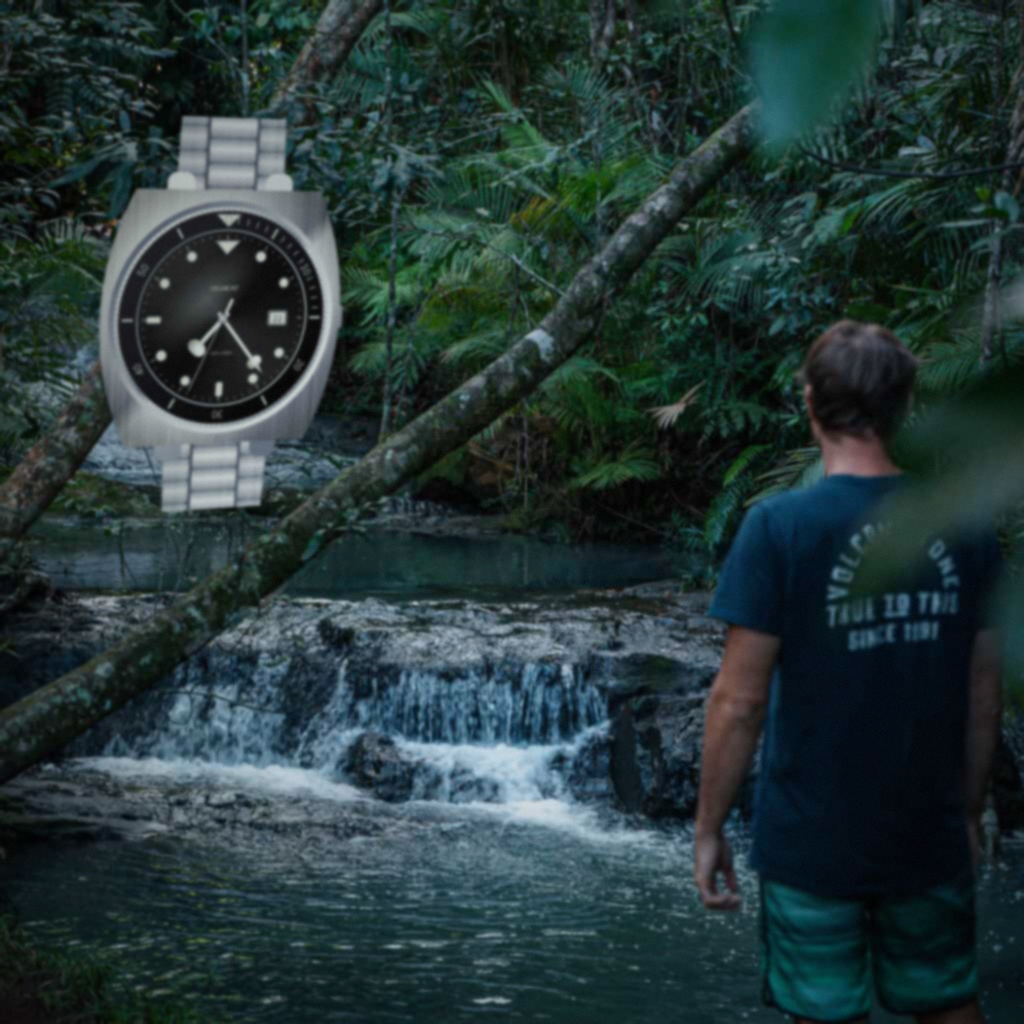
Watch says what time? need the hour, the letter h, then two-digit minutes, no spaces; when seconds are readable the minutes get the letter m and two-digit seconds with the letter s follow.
7h23m34s
